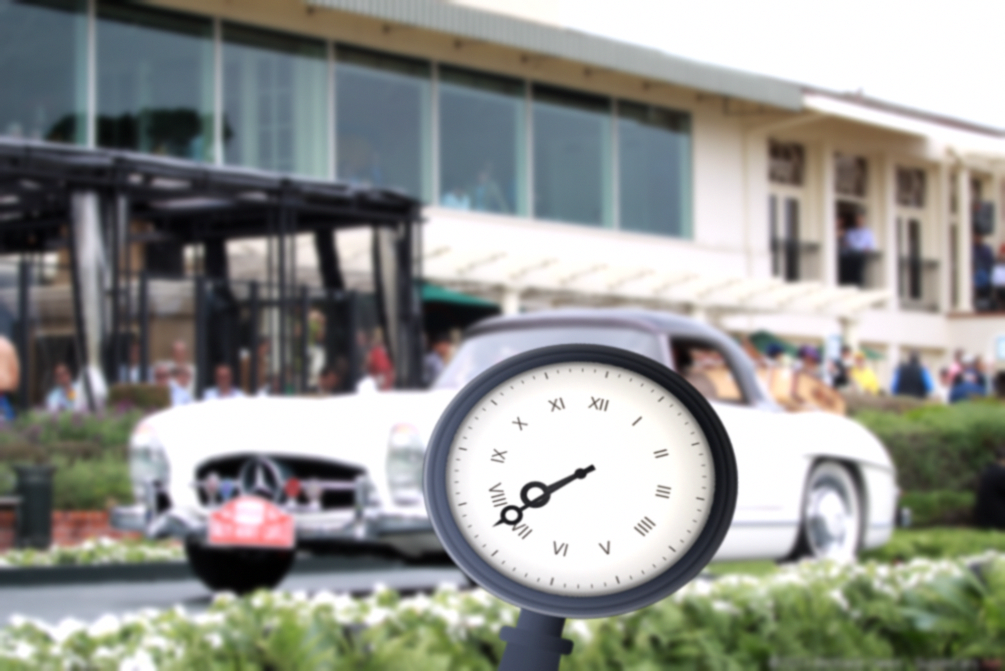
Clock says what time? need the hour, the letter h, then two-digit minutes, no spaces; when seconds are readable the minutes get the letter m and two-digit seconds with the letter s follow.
7h37
